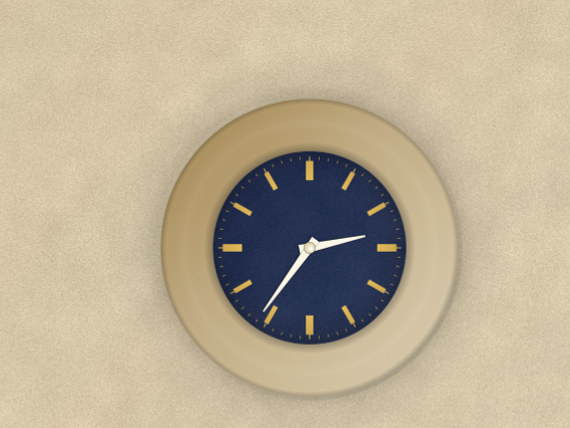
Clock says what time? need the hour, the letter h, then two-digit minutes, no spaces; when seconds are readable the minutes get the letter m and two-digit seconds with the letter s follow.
2h36
